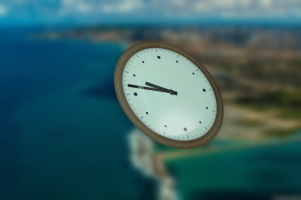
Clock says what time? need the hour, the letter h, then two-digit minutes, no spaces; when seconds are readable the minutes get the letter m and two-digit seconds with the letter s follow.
9h47
